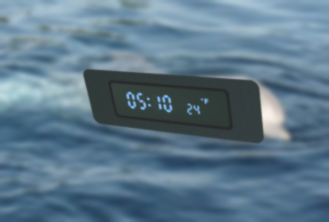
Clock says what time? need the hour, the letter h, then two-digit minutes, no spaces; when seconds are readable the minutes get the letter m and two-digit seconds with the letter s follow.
5h10
